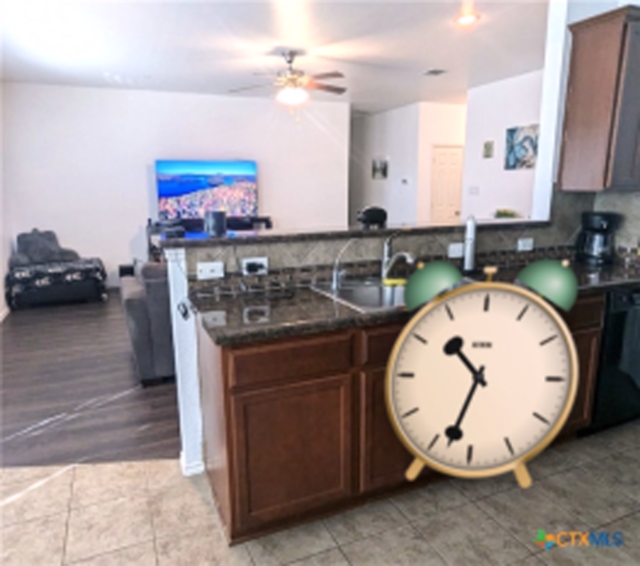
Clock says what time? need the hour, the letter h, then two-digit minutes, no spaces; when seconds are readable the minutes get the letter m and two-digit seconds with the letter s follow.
10h33
